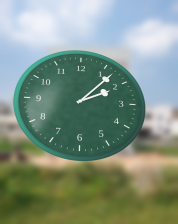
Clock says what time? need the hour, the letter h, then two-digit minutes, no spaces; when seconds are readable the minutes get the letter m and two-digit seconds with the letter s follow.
2h07
